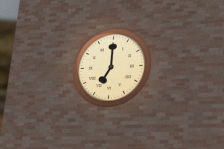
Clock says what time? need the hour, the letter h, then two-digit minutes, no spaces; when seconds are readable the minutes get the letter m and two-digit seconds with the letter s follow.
7h00
